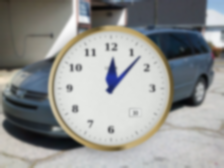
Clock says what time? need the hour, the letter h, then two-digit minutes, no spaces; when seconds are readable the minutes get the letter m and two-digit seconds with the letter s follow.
12h07
